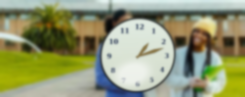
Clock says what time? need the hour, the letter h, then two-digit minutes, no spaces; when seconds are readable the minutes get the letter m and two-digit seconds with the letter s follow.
1h12
